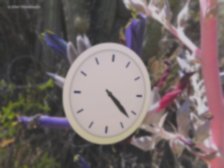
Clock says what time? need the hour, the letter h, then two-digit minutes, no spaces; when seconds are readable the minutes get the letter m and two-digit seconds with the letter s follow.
4h22
